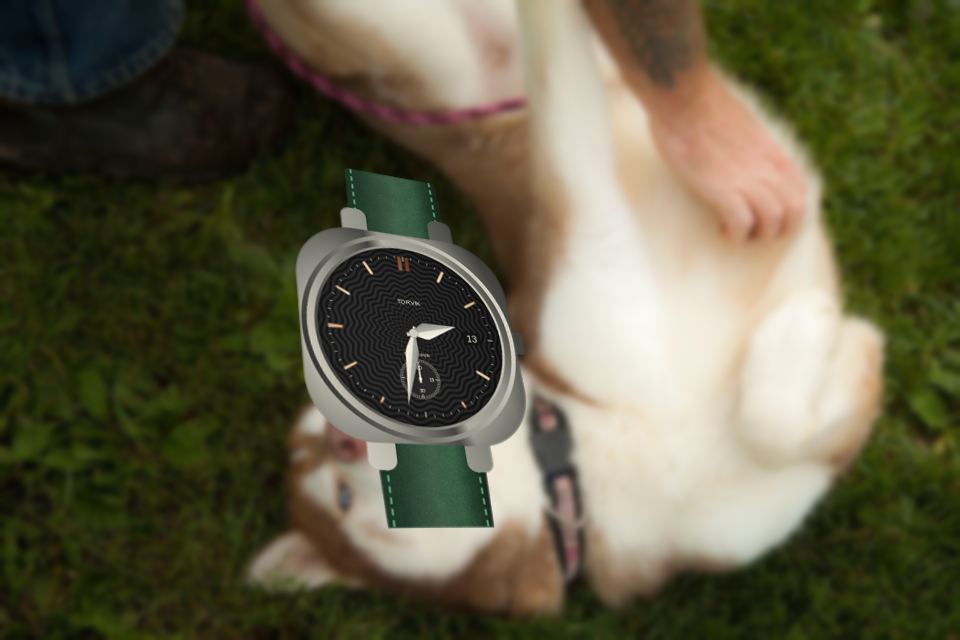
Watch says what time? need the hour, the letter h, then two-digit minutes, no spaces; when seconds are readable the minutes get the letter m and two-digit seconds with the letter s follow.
2h32
